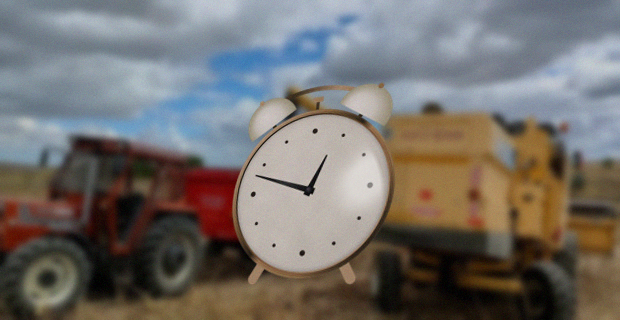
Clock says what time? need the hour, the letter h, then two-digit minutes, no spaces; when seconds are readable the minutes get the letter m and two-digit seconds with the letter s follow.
12h48
